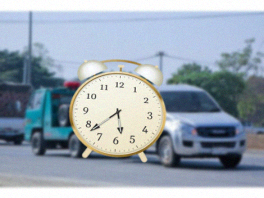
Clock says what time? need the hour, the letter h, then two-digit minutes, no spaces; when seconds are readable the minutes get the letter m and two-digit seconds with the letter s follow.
5h38
